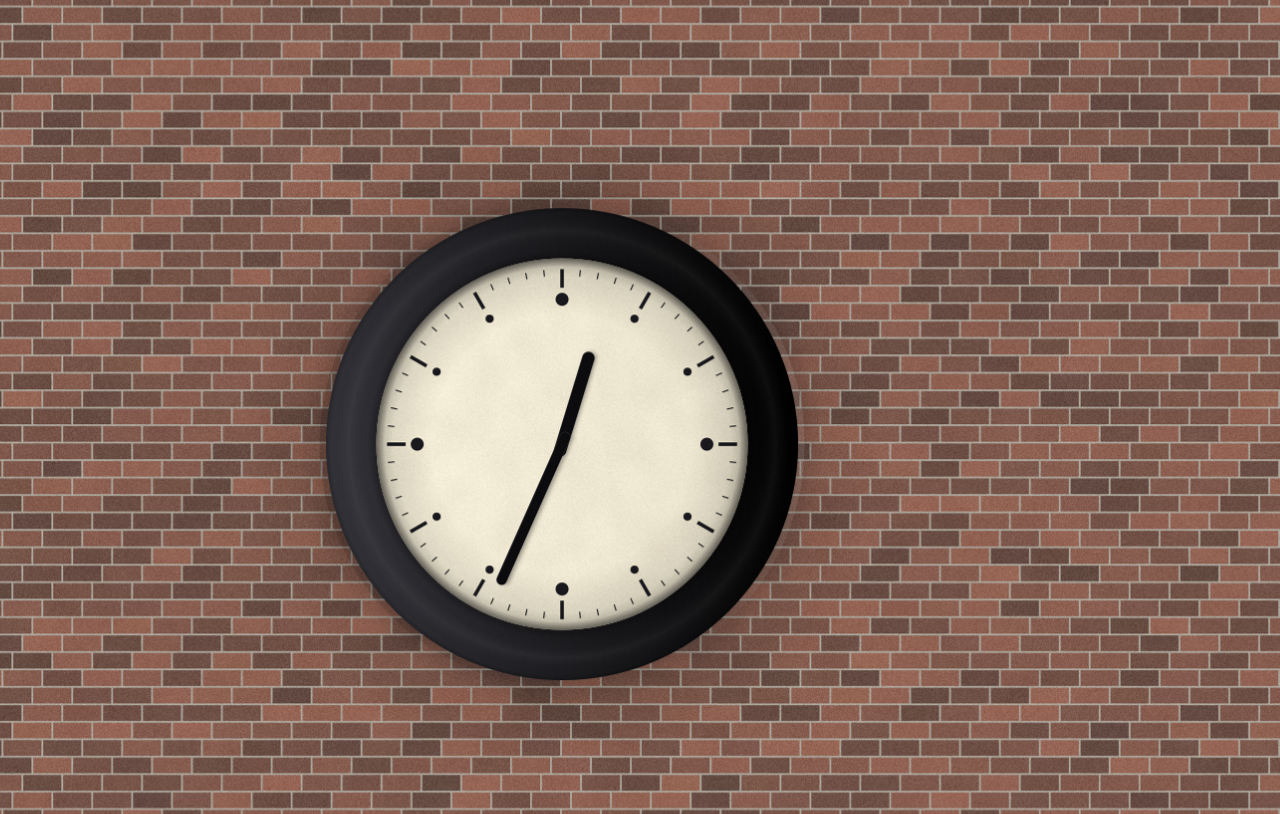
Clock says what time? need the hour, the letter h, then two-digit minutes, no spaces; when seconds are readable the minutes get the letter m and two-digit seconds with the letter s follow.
12h34
